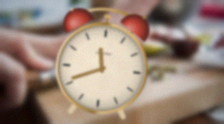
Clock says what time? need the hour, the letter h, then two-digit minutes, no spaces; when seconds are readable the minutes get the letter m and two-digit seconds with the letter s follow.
11h41
